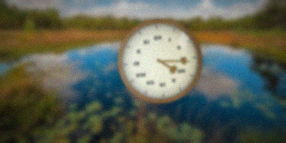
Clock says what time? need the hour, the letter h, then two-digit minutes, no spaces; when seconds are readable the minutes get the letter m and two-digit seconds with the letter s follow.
4h16
